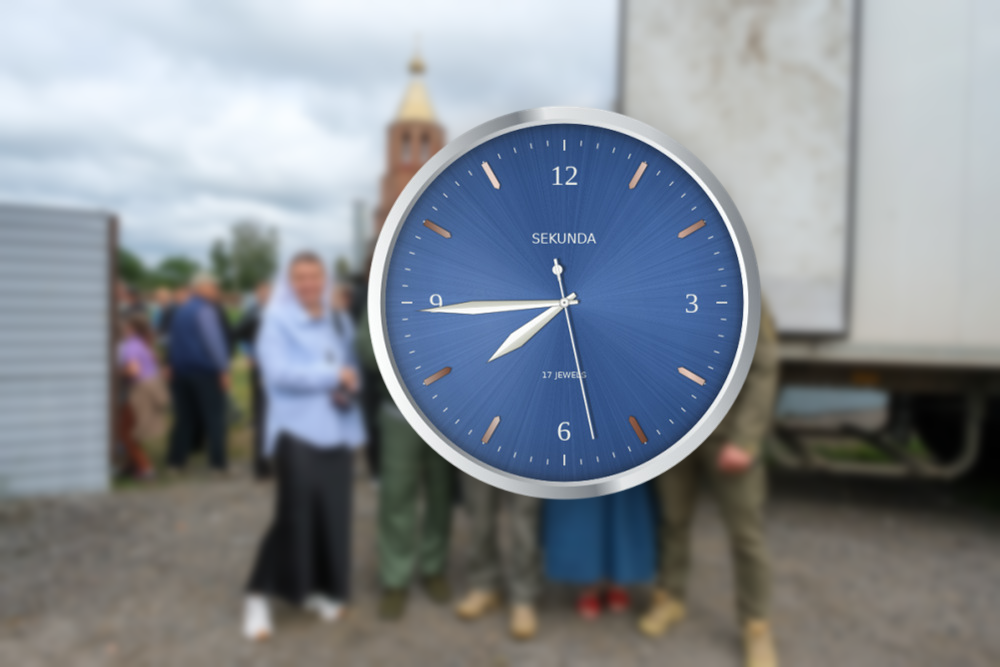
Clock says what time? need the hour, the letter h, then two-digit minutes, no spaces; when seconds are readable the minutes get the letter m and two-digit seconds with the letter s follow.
7h44m28s
